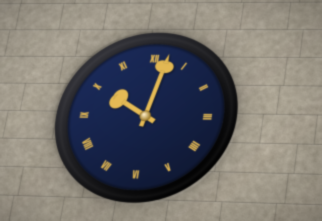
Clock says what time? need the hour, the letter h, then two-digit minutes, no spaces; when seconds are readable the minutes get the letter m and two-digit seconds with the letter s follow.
10h02
